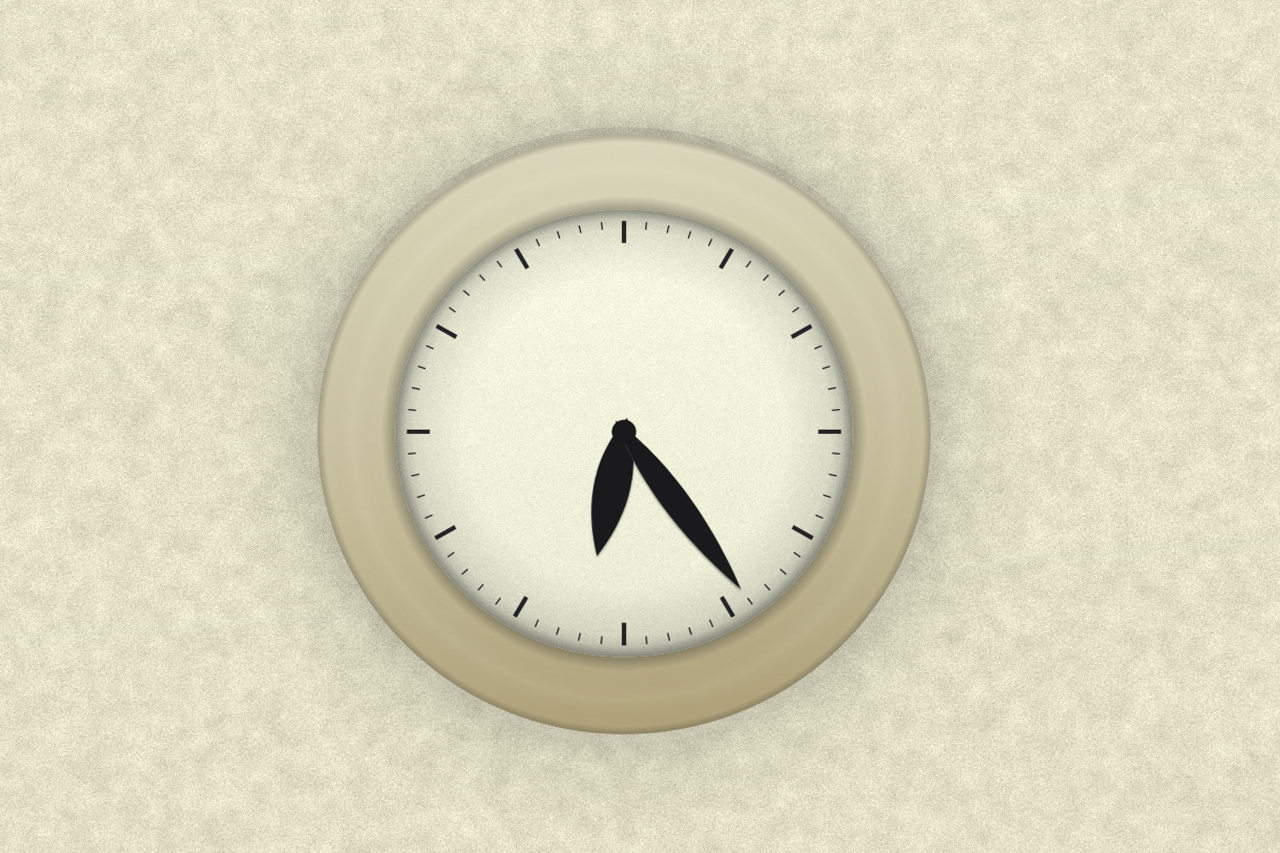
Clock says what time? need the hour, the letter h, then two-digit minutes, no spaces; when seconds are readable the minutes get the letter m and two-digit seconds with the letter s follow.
6h24
